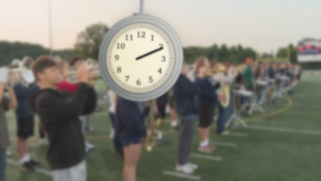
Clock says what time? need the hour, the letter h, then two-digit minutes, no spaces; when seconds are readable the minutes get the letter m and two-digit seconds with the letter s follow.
2h11
